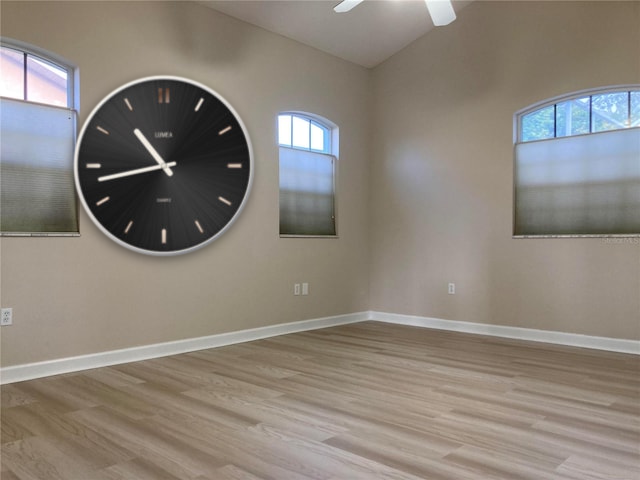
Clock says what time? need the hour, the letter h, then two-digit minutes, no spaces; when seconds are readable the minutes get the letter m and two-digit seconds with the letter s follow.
10h43
